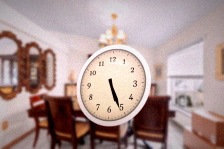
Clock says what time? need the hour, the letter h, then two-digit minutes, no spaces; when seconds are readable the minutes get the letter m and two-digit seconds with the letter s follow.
5h26
